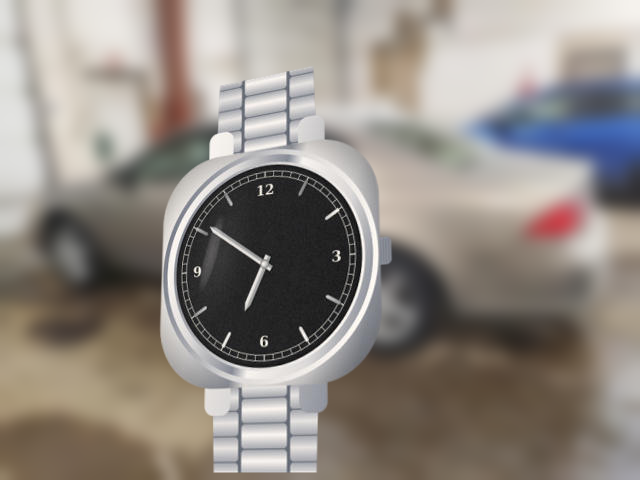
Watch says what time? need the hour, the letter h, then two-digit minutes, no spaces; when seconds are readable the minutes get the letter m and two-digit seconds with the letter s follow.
6h51
